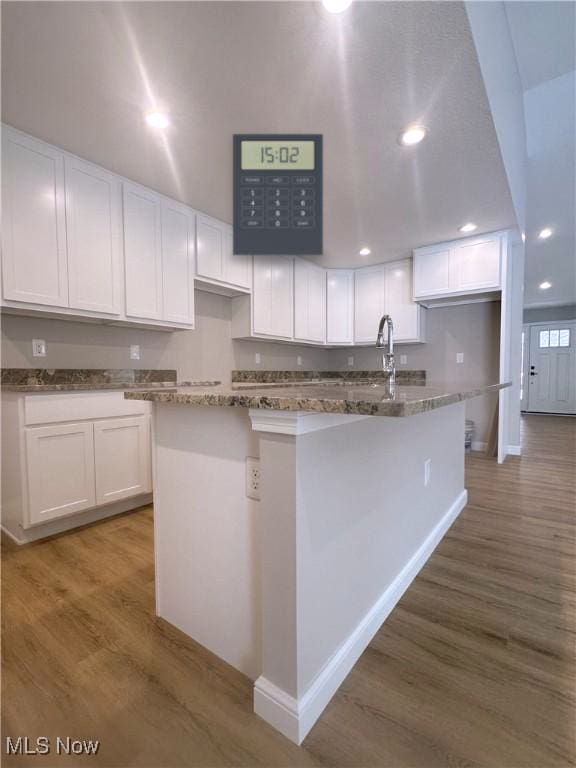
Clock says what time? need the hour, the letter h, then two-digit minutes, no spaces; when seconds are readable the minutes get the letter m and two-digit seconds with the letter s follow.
15h02
